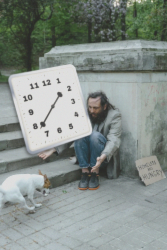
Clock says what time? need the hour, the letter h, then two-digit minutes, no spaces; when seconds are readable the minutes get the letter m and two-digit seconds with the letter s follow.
1h38
